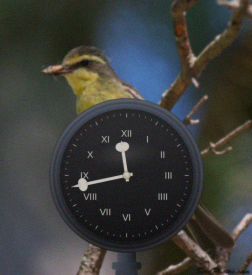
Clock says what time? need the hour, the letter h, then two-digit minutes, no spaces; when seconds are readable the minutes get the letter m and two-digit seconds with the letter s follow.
11h43
